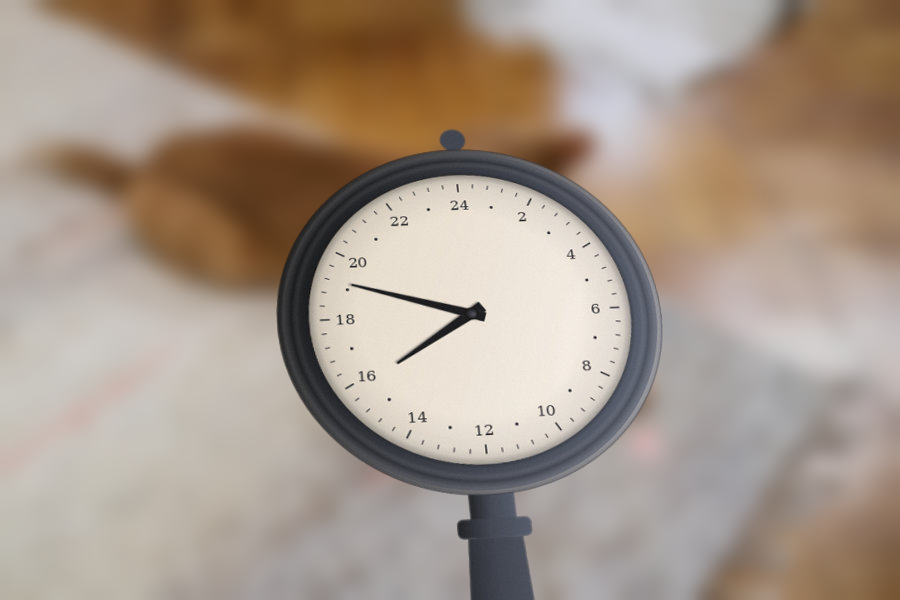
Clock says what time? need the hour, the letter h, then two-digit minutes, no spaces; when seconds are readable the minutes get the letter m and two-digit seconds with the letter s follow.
15h48
